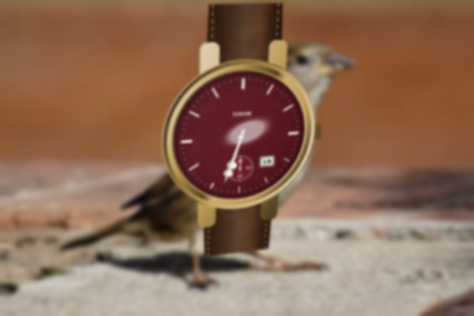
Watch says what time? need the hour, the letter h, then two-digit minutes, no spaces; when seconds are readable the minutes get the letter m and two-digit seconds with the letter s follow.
6h33
